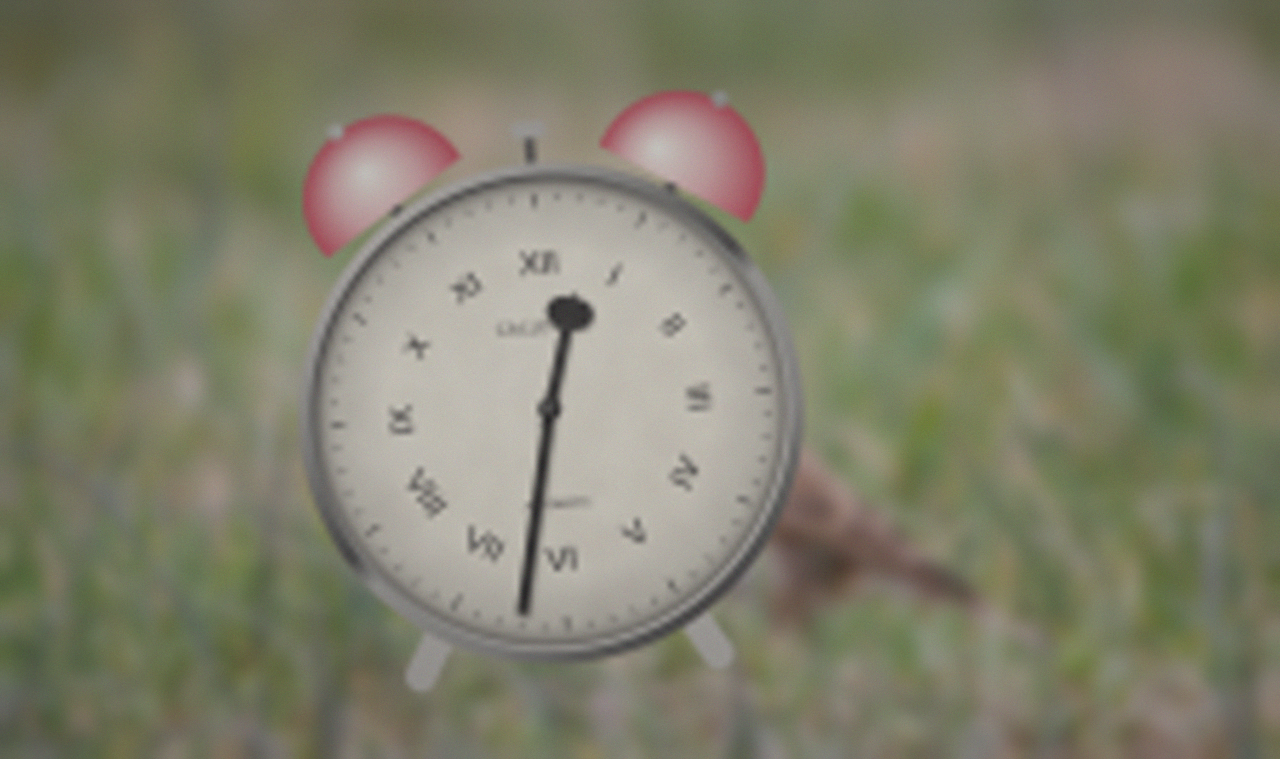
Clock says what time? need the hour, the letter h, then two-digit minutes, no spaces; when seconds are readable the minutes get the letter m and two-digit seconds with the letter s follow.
12h32
